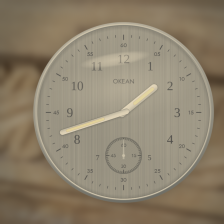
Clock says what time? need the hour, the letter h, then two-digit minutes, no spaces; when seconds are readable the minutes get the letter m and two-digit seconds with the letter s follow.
1h42
